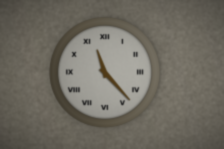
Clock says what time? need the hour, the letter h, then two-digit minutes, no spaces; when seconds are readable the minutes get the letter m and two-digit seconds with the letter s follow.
11h23
